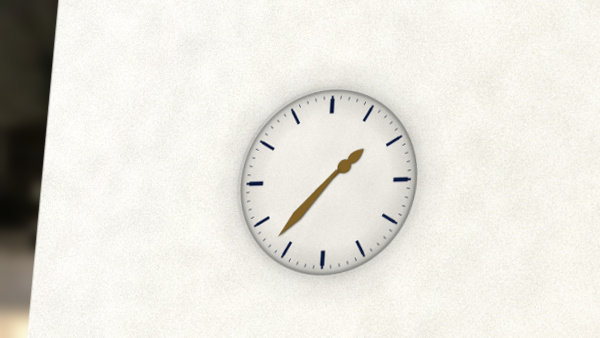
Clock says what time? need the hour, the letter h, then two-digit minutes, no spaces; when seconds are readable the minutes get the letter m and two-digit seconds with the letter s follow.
1h37
